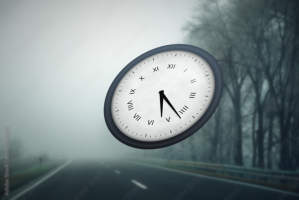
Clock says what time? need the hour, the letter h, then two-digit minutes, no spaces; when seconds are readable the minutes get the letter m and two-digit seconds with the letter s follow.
5h22
